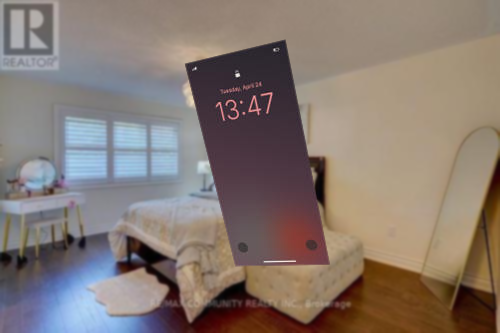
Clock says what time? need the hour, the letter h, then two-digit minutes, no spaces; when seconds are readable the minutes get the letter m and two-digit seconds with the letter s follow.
13h47
